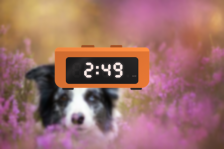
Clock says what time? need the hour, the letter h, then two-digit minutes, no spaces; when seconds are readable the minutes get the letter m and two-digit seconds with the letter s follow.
2h49
